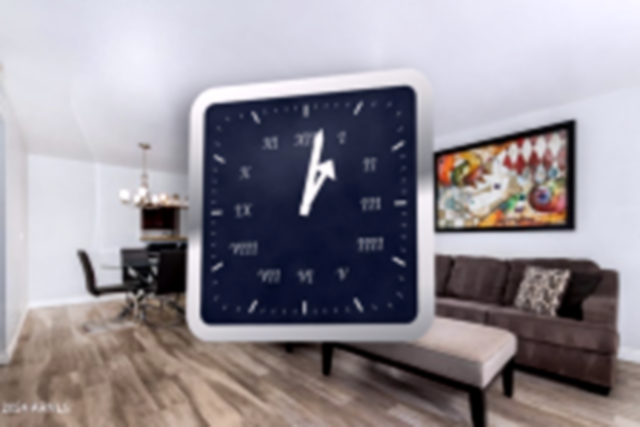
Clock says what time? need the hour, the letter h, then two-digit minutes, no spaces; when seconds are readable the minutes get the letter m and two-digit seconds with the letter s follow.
1h02
